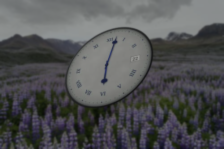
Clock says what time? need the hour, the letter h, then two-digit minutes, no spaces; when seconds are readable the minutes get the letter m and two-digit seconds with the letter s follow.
6h02
